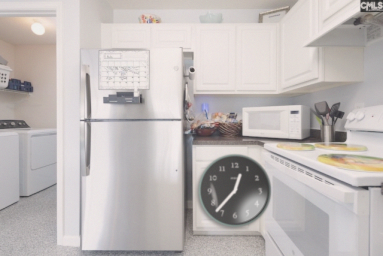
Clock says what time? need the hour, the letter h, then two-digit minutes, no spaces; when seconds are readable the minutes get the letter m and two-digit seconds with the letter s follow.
12h37
